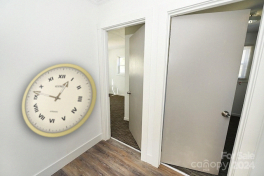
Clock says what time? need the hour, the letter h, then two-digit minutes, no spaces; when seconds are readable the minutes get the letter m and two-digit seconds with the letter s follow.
12h47
